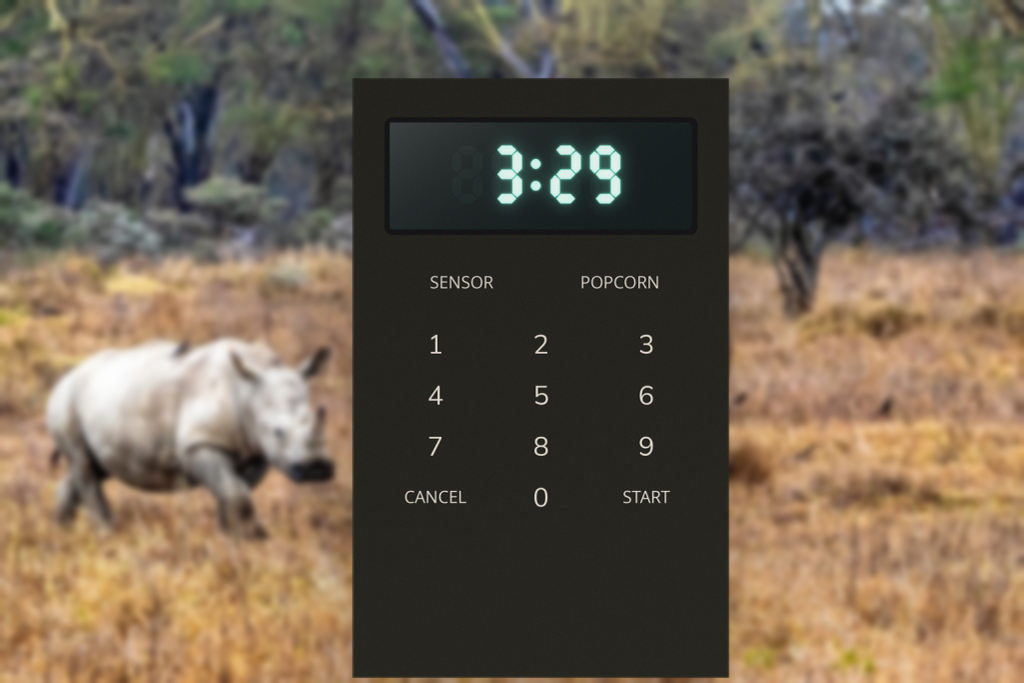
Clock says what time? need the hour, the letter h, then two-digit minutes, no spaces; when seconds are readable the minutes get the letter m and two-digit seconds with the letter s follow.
3h29
